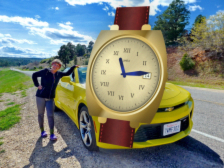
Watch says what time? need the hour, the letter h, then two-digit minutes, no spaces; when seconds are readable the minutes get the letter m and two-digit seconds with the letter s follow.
11h14
